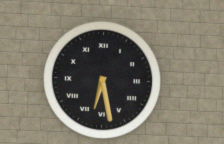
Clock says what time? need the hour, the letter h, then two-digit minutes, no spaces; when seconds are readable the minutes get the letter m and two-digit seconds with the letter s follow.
6h28
